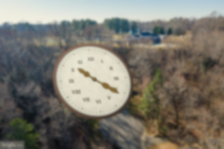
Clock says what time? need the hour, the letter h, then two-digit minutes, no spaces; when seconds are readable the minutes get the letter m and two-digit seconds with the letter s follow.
10h21
